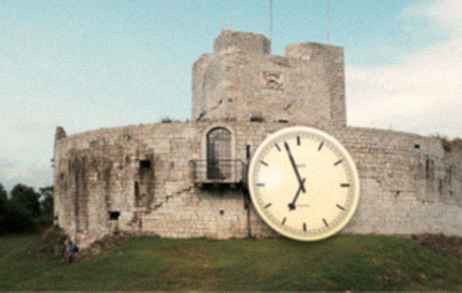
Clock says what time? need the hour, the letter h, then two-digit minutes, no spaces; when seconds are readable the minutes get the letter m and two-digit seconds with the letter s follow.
6h57
